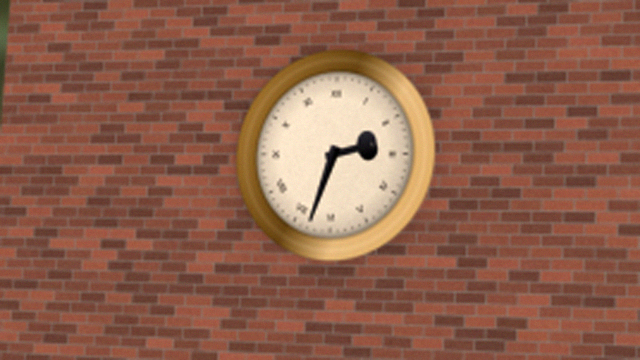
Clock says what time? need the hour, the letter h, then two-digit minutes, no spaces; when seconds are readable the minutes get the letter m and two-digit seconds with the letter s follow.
2h33
